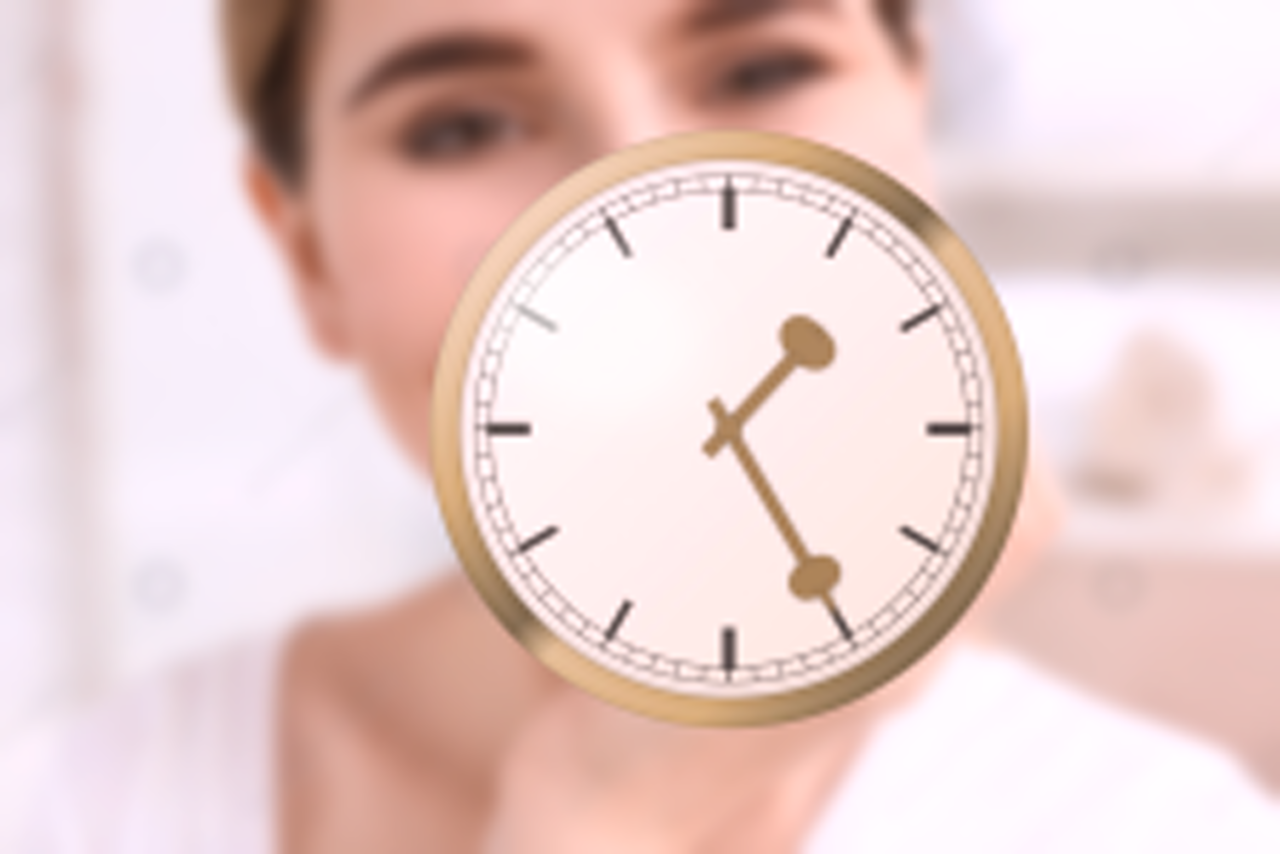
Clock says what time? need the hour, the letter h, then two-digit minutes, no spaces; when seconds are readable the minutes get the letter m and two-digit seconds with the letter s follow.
1h25
